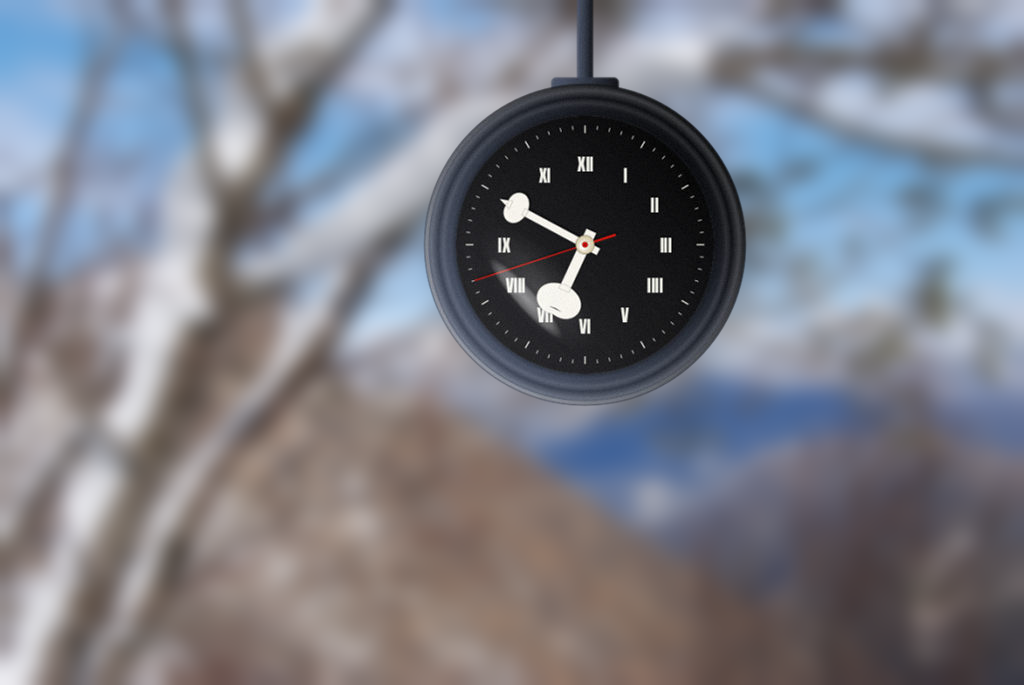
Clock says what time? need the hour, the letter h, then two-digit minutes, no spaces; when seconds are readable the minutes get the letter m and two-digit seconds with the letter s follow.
6h49m42s
